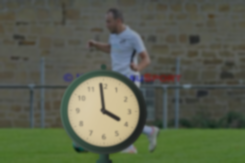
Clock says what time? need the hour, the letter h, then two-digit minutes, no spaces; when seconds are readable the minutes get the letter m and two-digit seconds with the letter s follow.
3h59
